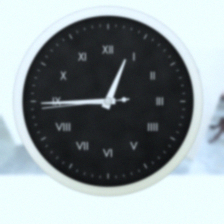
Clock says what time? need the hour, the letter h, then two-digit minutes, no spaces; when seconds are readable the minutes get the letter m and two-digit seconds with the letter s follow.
12h44m44s
